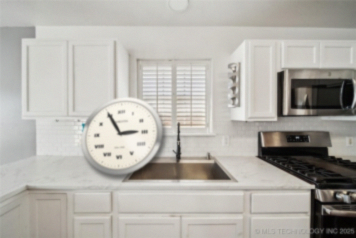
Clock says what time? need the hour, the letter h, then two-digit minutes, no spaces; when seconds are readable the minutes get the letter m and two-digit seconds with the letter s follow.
2h55
